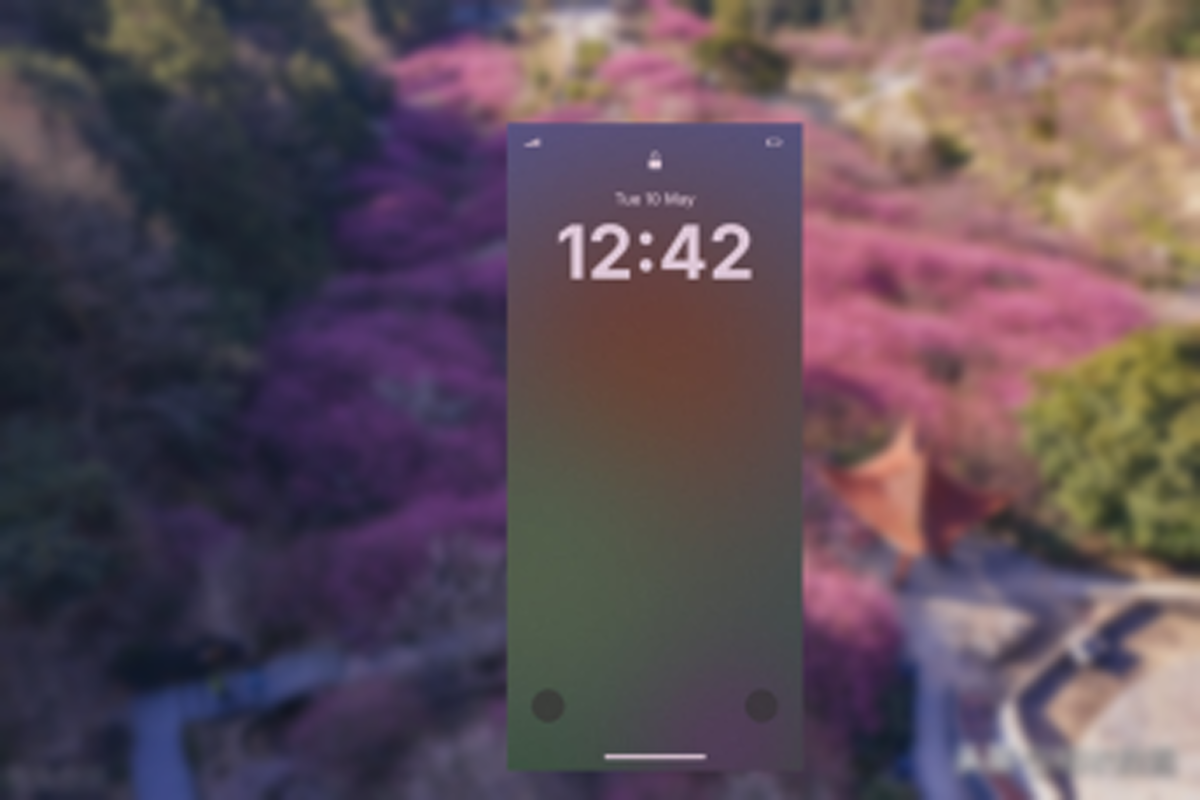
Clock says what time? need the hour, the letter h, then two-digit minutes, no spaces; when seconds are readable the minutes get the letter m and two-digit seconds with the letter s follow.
12h42
